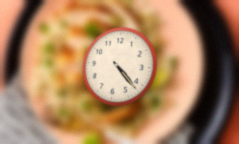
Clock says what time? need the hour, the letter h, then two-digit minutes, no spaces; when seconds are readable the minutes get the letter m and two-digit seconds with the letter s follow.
4h22
